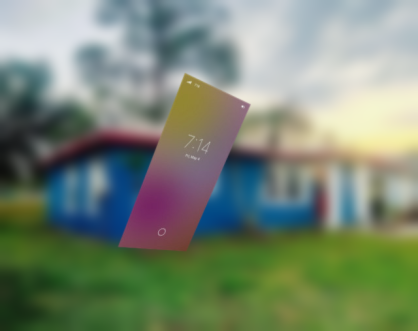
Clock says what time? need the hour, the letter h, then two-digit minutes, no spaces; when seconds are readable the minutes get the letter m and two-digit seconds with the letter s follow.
7h14
